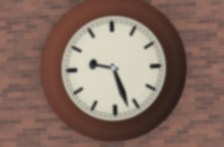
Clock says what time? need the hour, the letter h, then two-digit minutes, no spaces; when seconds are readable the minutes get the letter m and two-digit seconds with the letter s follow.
9h27
